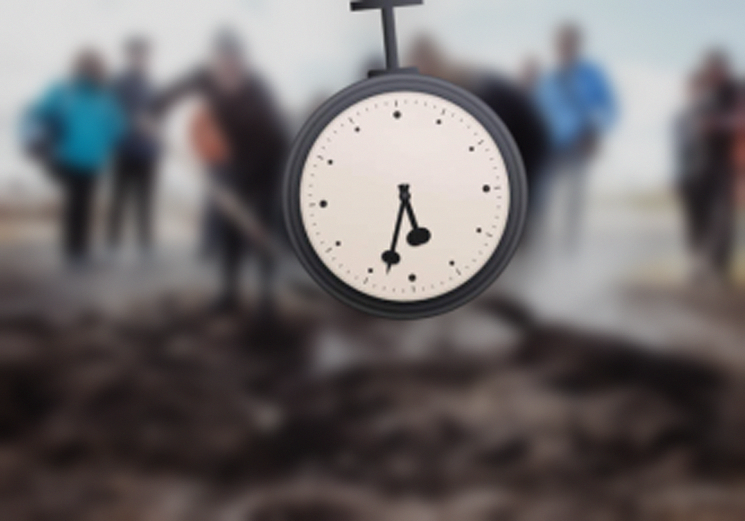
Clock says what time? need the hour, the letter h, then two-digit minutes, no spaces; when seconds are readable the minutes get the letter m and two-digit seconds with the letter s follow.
5h33
